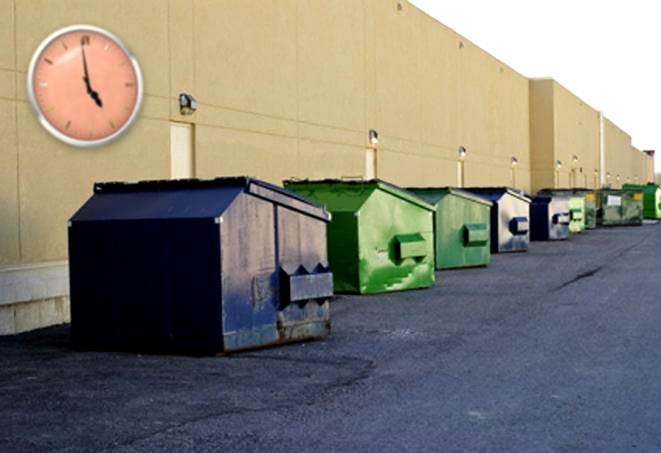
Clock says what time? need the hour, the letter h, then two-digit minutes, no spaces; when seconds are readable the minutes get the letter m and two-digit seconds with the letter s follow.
4h59
